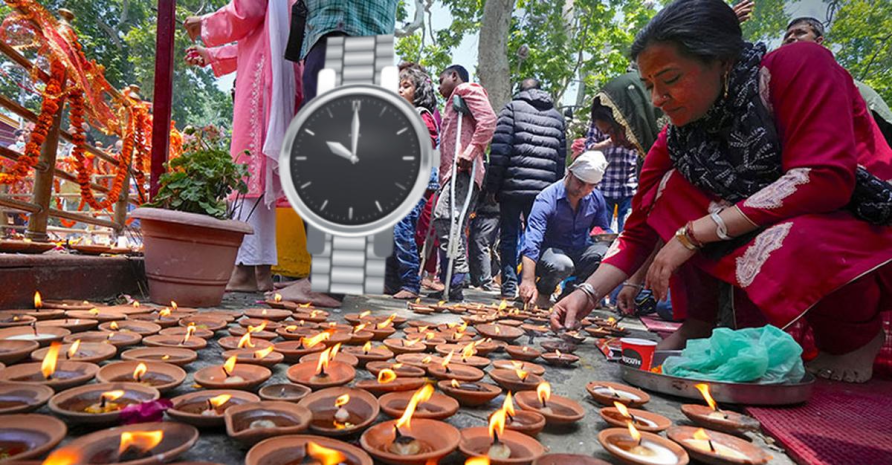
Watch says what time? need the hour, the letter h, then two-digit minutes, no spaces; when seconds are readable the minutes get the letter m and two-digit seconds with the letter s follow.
10h00
